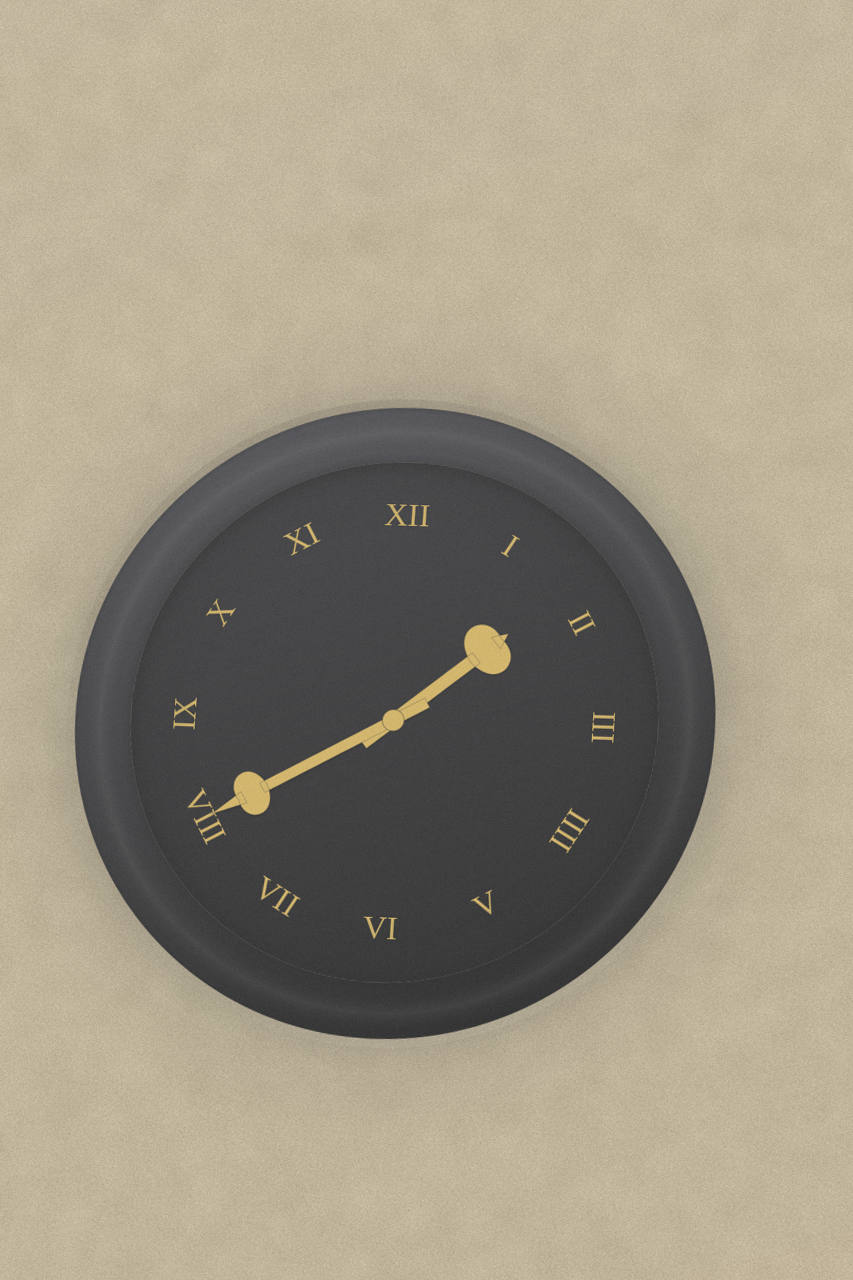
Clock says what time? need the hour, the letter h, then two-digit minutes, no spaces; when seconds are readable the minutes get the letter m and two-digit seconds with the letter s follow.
1h40
